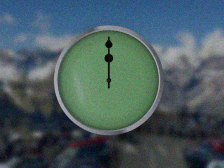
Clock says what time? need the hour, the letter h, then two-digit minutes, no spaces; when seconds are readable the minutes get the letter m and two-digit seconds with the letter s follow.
12h00
